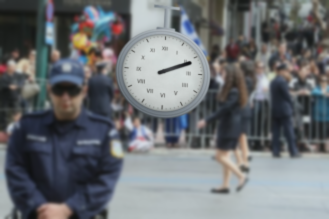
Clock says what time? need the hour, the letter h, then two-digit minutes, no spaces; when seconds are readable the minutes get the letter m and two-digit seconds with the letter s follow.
2h11
